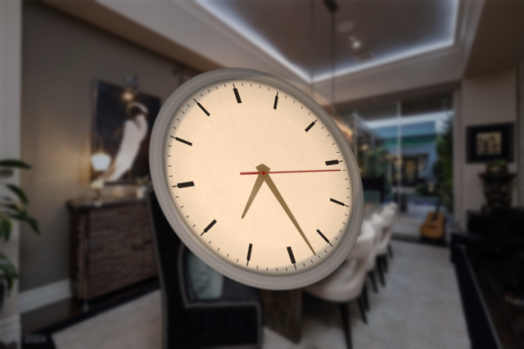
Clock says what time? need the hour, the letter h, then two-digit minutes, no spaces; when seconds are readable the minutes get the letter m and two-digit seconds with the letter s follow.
7h27m16s
